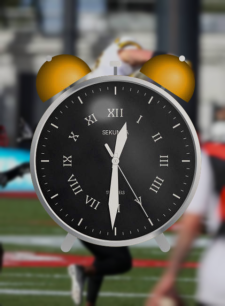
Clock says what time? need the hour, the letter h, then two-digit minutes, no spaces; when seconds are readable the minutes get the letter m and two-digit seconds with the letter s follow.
12h30m25s
